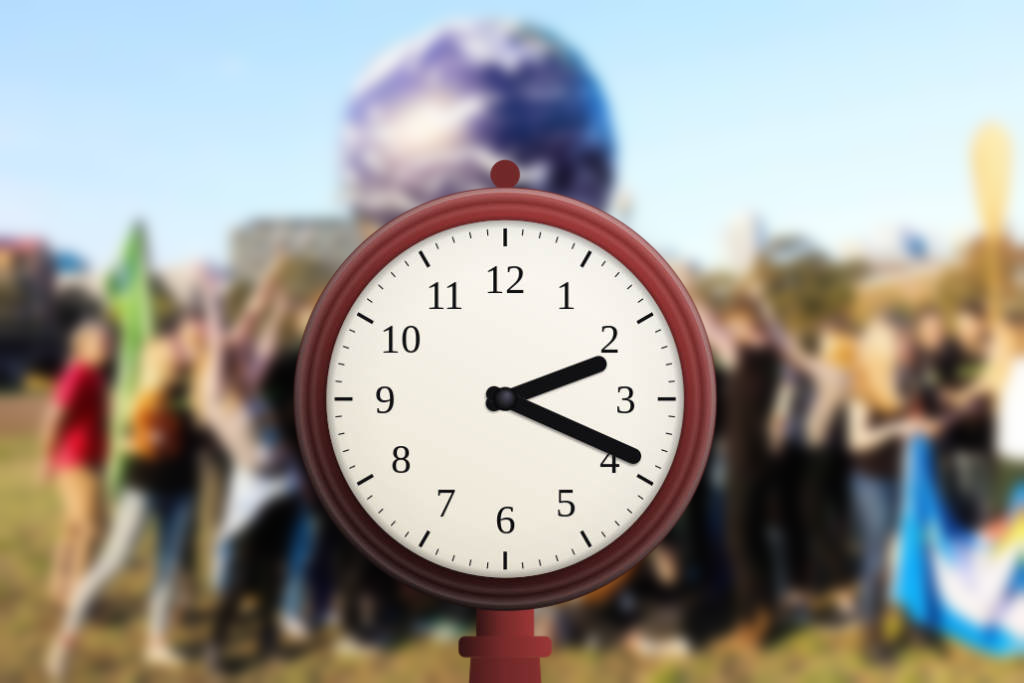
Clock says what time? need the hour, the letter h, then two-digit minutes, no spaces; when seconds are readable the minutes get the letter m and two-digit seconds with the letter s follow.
2h19
